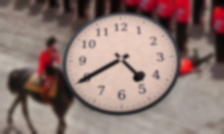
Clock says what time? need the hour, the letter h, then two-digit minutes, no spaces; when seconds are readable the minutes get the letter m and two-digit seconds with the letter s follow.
4h40
